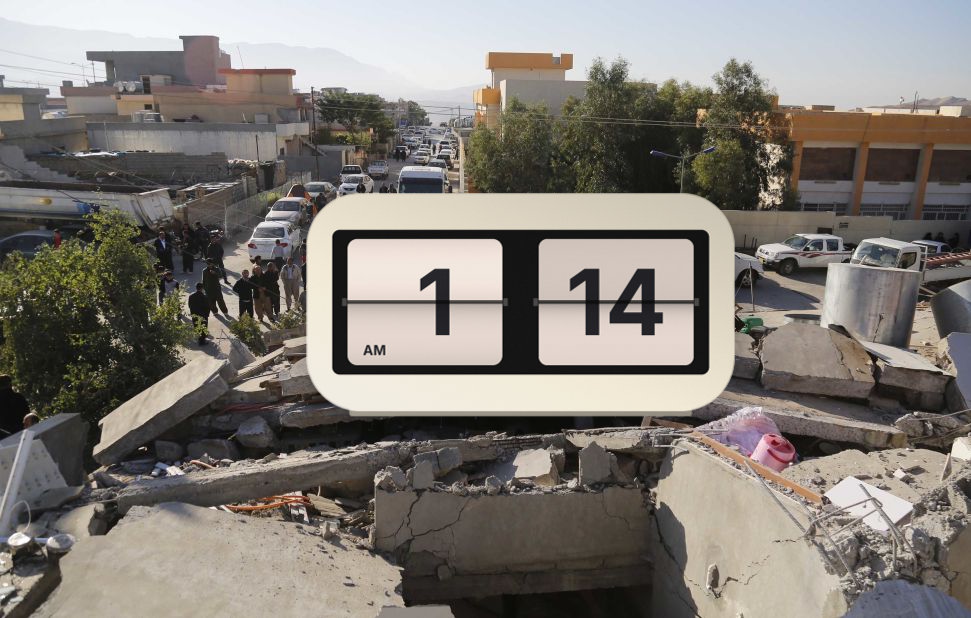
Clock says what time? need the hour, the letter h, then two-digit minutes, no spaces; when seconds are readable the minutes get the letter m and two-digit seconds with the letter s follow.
1h14
